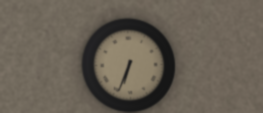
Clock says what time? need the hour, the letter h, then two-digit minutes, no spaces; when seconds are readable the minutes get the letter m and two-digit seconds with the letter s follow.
6h34
